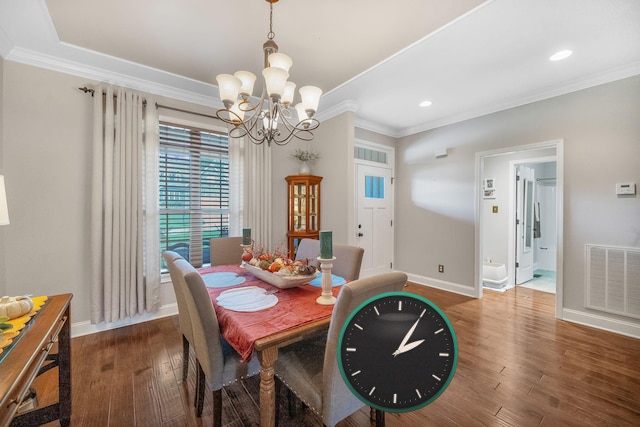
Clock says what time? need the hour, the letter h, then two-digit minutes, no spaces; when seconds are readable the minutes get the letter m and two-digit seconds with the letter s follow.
2h05
